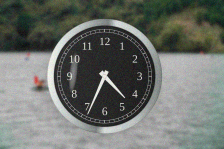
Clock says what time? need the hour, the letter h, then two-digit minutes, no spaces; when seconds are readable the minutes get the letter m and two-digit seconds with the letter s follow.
4h34
